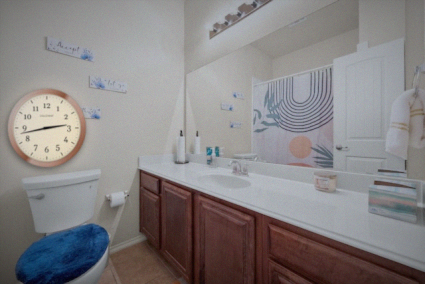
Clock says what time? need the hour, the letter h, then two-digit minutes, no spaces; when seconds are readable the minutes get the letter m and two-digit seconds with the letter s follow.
2h43
